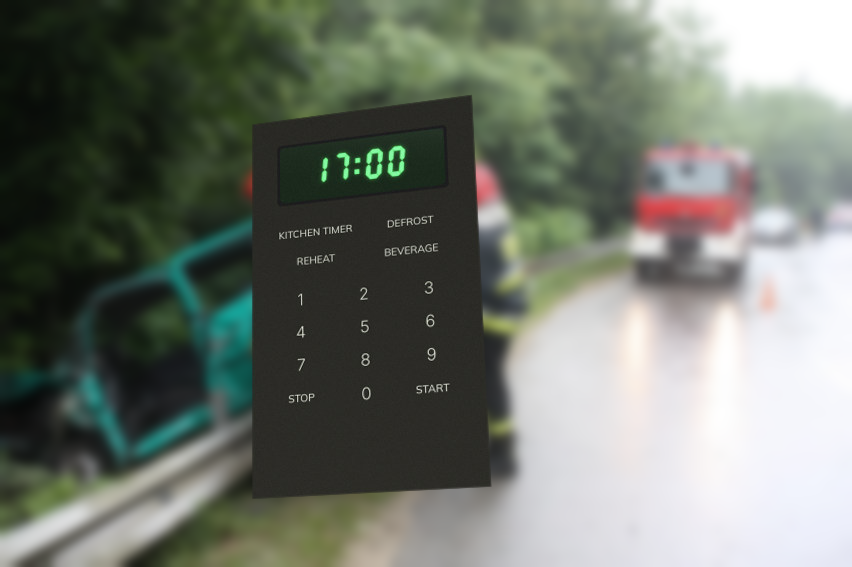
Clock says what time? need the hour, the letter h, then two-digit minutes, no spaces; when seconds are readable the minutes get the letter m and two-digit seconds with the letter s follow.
17h00
